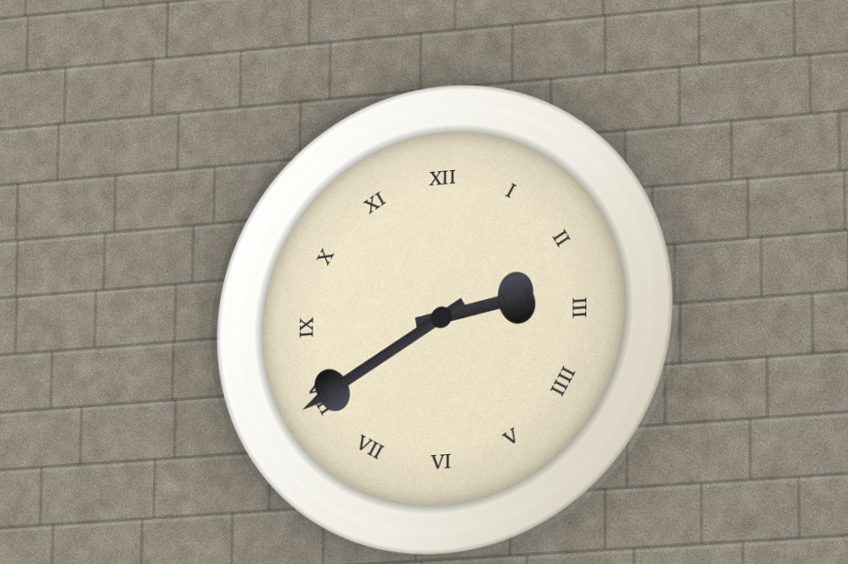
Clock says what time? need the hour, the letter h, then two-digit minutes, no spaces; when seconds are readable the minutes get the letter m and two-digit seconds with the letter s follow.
2h40
